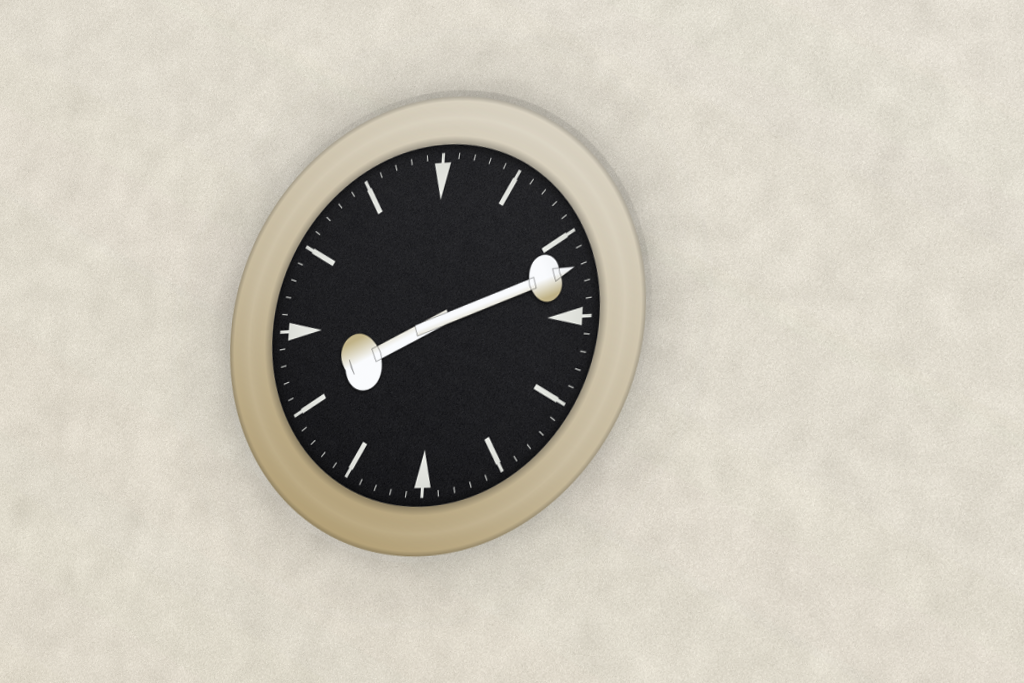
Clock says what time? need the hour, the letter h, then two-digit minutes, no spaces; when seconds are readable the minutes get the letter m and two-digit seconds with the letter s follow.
8h12
